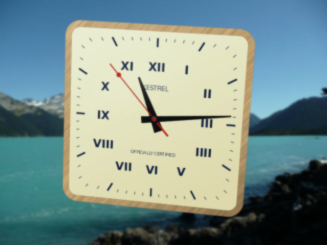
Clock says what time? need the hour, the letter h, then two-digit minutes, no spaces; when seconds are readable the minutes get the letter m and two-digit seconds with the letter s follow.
11h13m53s
